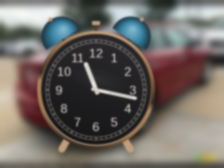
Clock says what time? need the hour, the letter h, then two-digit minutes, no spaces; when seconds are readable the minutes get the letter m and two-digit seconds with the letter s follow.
11h17
